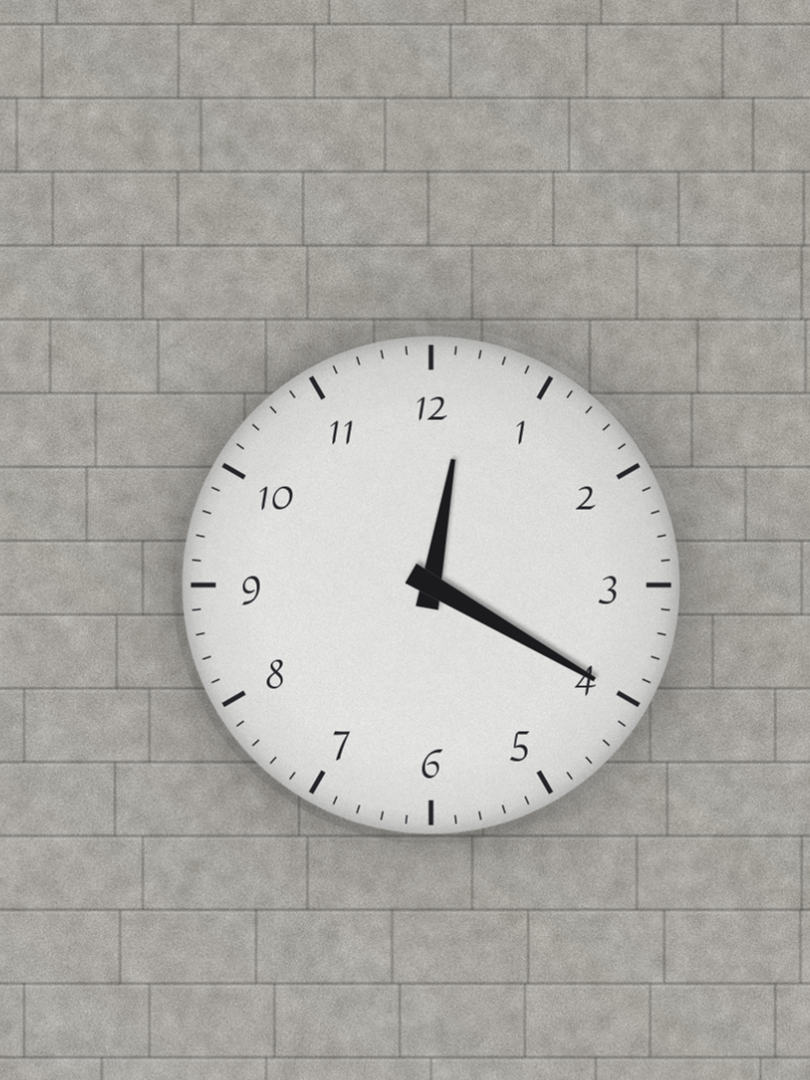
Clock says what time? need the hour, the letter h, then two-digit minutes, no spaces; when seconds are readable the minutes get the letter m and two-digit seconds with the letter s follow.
12h20
